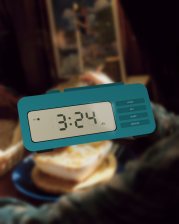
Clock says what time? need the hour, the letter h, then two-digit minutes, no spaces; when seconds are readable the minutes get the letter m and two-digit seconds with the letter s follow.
3h24
